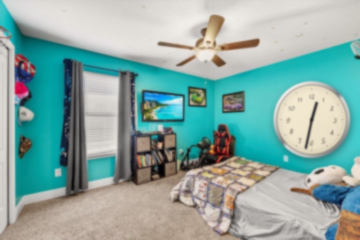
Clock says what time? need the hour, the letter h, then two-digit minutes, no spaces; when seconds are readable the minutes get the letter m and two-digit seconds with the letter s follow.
12h32
